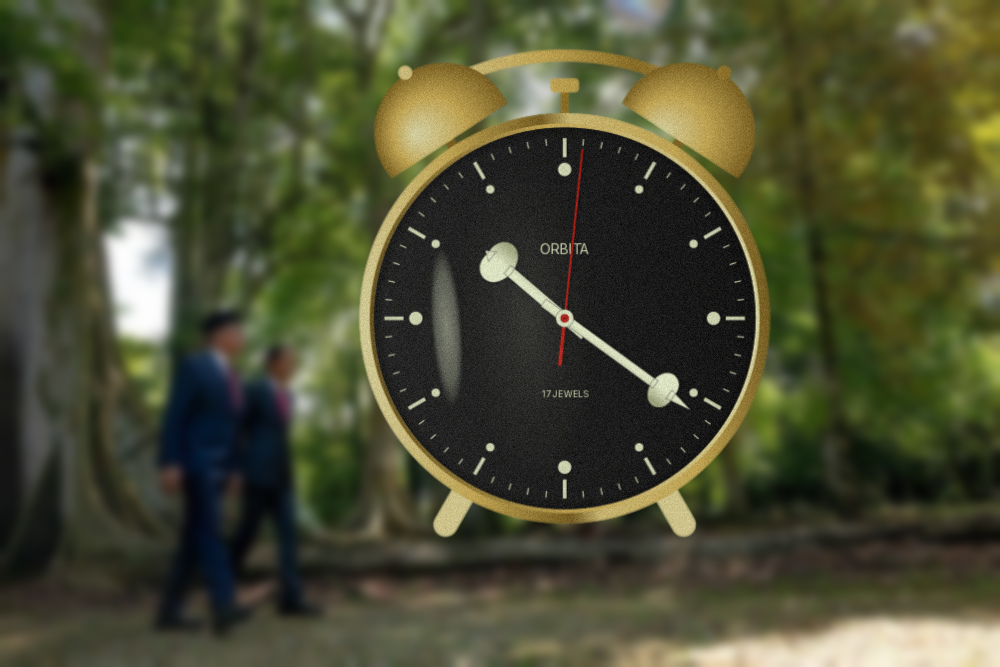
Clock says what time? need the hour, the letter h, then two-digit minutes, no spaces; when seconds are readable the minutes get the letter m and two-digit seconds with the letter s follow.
10h21m01s
